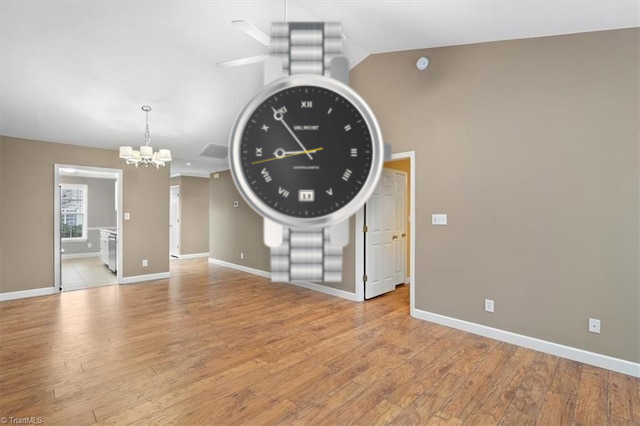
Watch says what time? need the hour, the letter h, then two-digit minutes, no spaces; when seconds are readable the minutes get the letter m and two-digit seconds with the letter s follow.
8h53m43s
